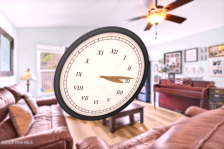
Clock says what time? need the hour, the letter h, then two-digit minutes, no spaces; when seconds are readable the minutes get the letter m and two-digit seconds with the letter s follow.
3h14
